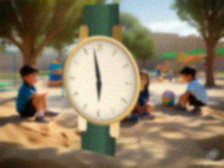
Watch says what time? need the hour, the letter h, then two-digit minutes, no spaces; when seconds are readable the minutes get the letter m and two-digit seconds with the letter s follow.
5h58
